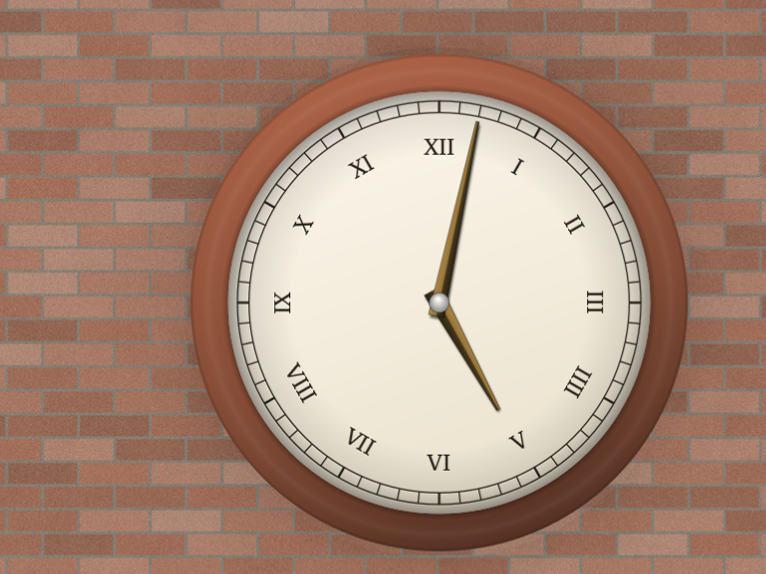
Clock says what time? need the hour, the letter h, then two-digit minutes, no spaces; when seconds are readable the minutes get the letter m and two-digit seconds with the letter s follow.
5h02
